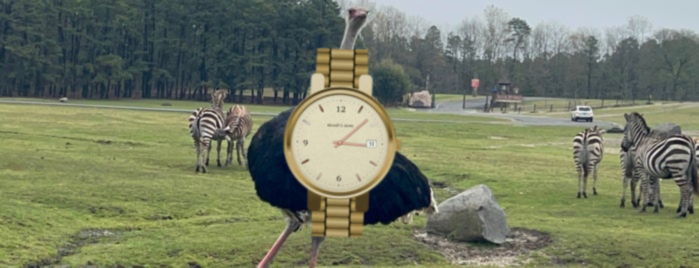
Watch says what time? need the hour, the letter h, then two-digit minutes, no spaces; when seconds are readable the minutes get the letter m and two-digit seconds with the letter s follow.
3h08
